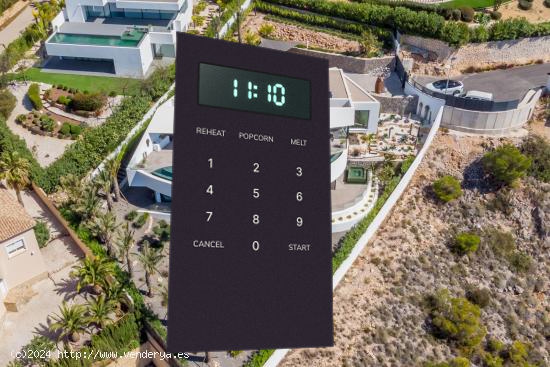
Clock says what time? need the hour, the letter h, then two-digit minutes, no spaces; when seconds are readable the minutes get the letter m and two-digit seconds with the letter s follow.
11h10
